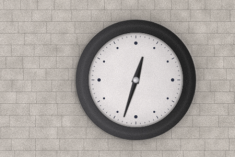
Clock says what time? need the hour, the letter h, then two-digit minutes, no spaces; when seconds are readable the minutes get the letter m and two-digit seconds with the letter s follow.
12h33
